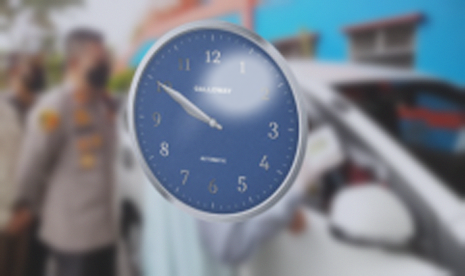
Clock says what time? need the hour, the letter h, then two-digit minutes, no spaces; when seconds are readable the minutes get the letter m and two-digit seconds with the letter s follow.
9h50
